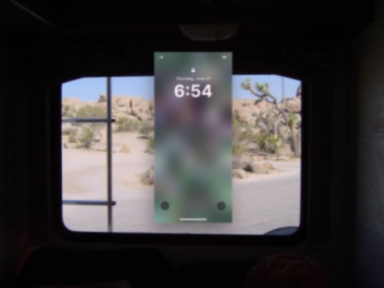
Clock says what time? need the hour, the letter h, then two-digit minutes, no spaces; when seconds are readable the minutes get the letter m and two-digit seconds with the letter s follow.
6h54
